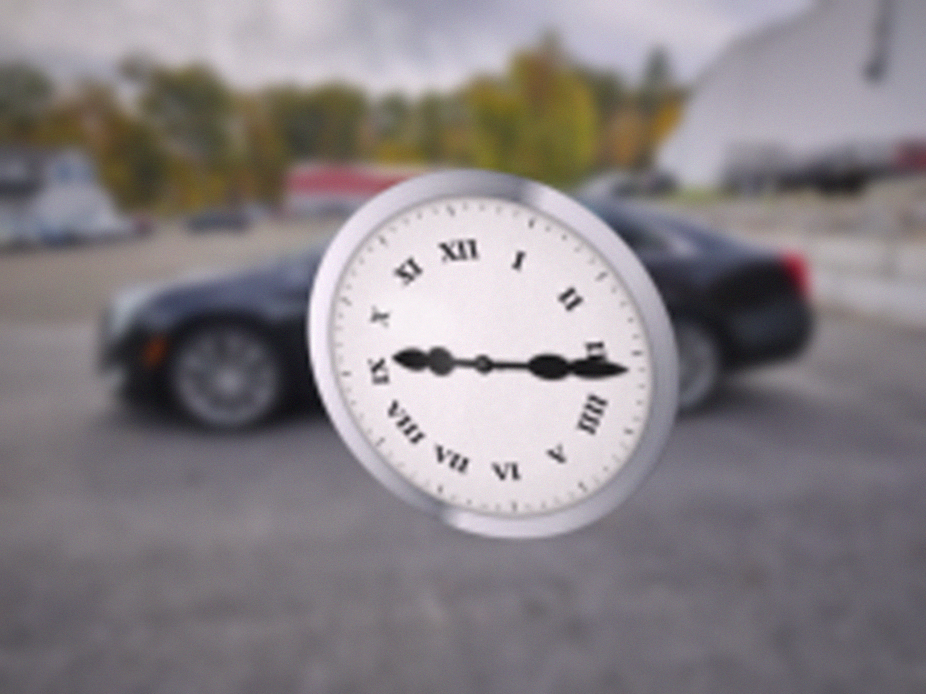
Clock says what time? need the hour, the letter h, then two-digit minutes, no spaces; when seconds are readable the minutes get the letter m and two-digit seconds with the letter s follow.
9h16
